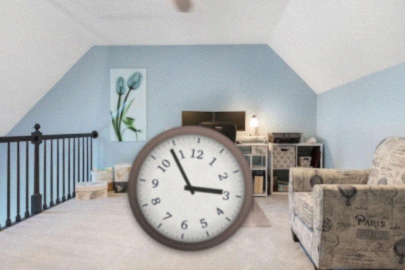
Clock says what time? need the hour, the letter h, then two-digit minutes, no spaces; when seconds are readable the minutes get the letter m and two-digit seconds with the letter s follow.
2h54
